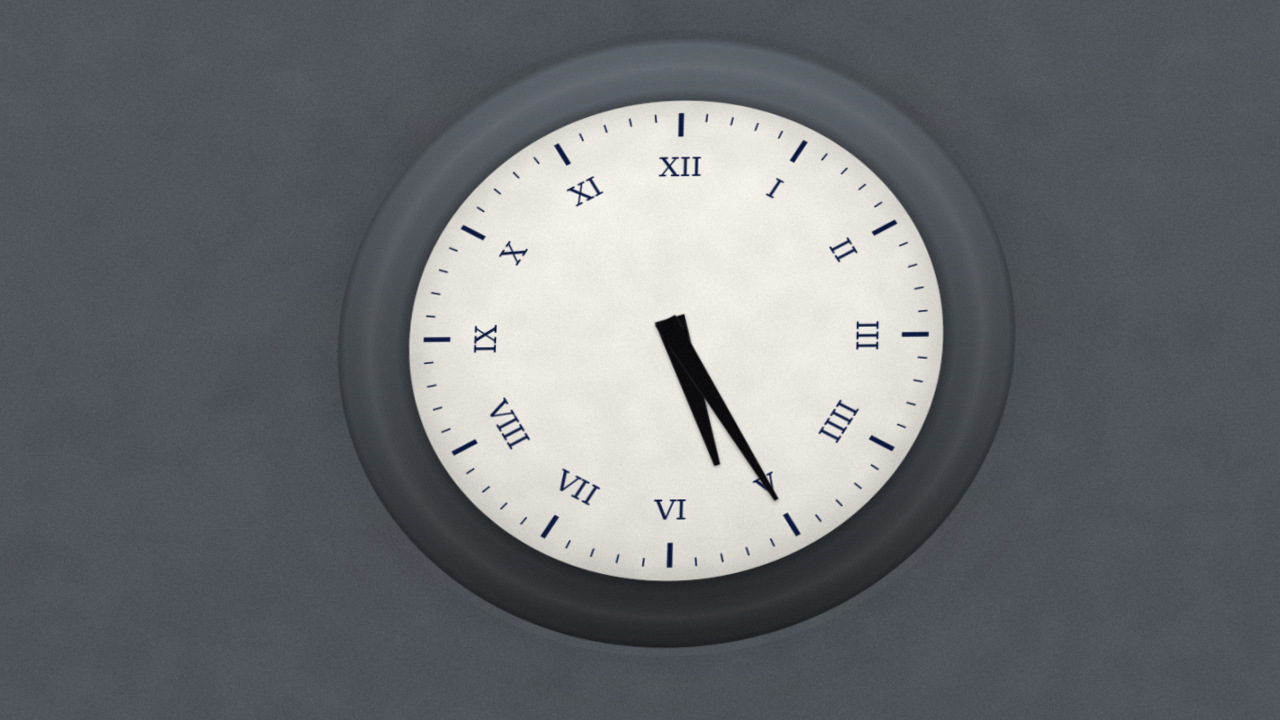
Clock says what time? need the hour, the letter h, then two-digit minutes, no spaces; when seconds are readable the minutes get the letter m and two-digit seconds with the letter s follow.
5h25
